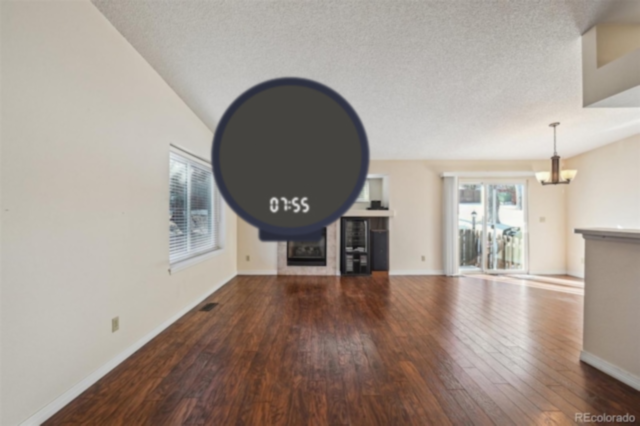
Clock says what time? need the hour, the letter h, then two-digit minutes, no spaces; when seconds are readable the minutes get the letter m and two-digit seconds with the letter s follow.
7h55
